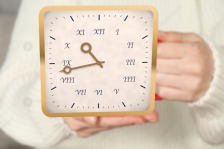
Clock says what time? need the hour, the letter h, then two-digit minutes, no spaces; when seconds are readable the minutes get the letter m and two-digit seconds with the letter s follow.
10h43
